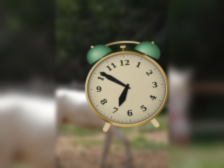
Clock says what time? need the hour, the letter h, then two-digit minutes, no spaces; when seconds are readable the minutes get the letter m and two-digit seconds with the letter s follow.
6h51
